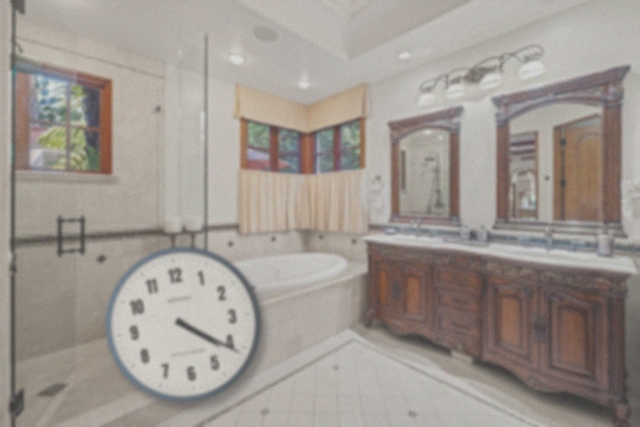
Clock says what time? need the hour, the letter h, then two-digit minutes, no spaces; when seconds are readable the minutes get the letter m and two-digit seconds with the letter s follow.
4h21
